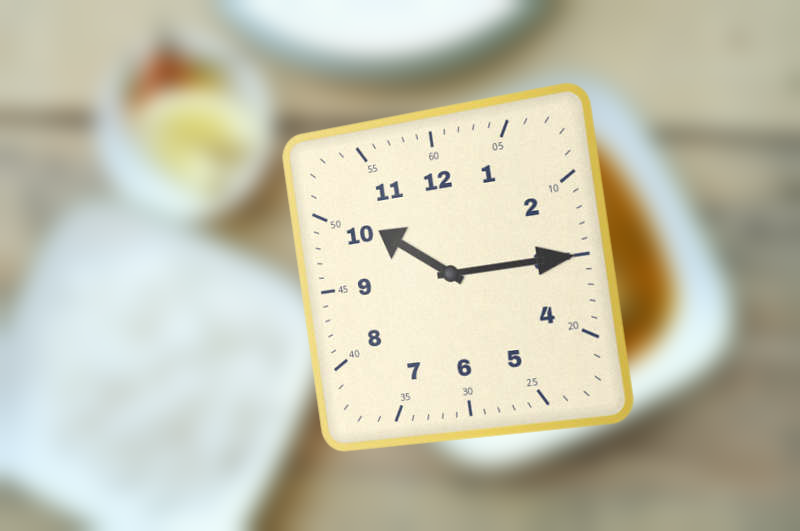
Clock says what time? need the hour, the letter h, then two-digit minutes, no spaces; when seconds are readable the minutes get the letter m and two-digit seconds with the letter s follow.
10h15
